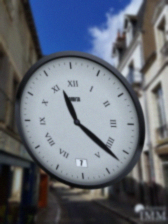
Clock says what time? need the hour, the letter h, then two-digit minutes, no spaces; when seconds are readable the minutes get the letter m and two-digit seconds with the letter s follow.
11h22
